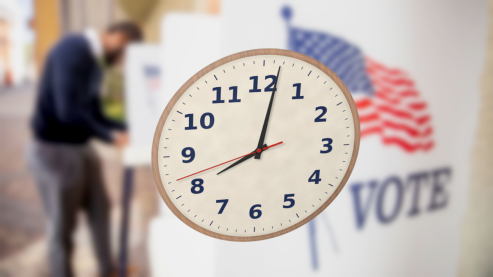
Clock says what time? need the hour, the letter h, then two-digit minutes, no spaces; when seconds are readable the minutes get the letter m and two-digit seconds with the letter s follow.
8h01m42s
